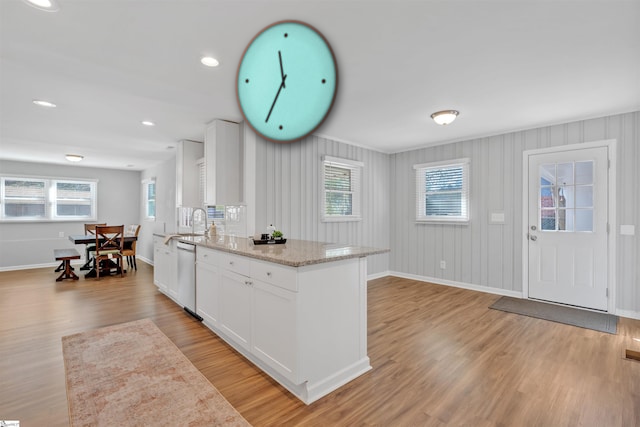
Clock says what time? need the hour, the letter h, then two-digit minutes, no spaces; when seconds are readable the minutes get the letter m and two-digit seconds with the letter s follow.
11h34
